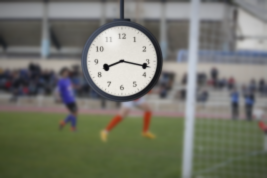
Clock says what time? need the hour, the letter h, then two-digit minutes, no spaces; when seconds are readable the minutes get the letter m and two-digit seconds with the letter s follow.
8h17
